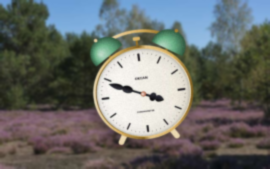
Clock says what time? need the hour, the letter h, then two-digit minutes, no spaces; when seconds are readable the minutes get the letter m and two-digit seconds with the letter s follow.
3h49
